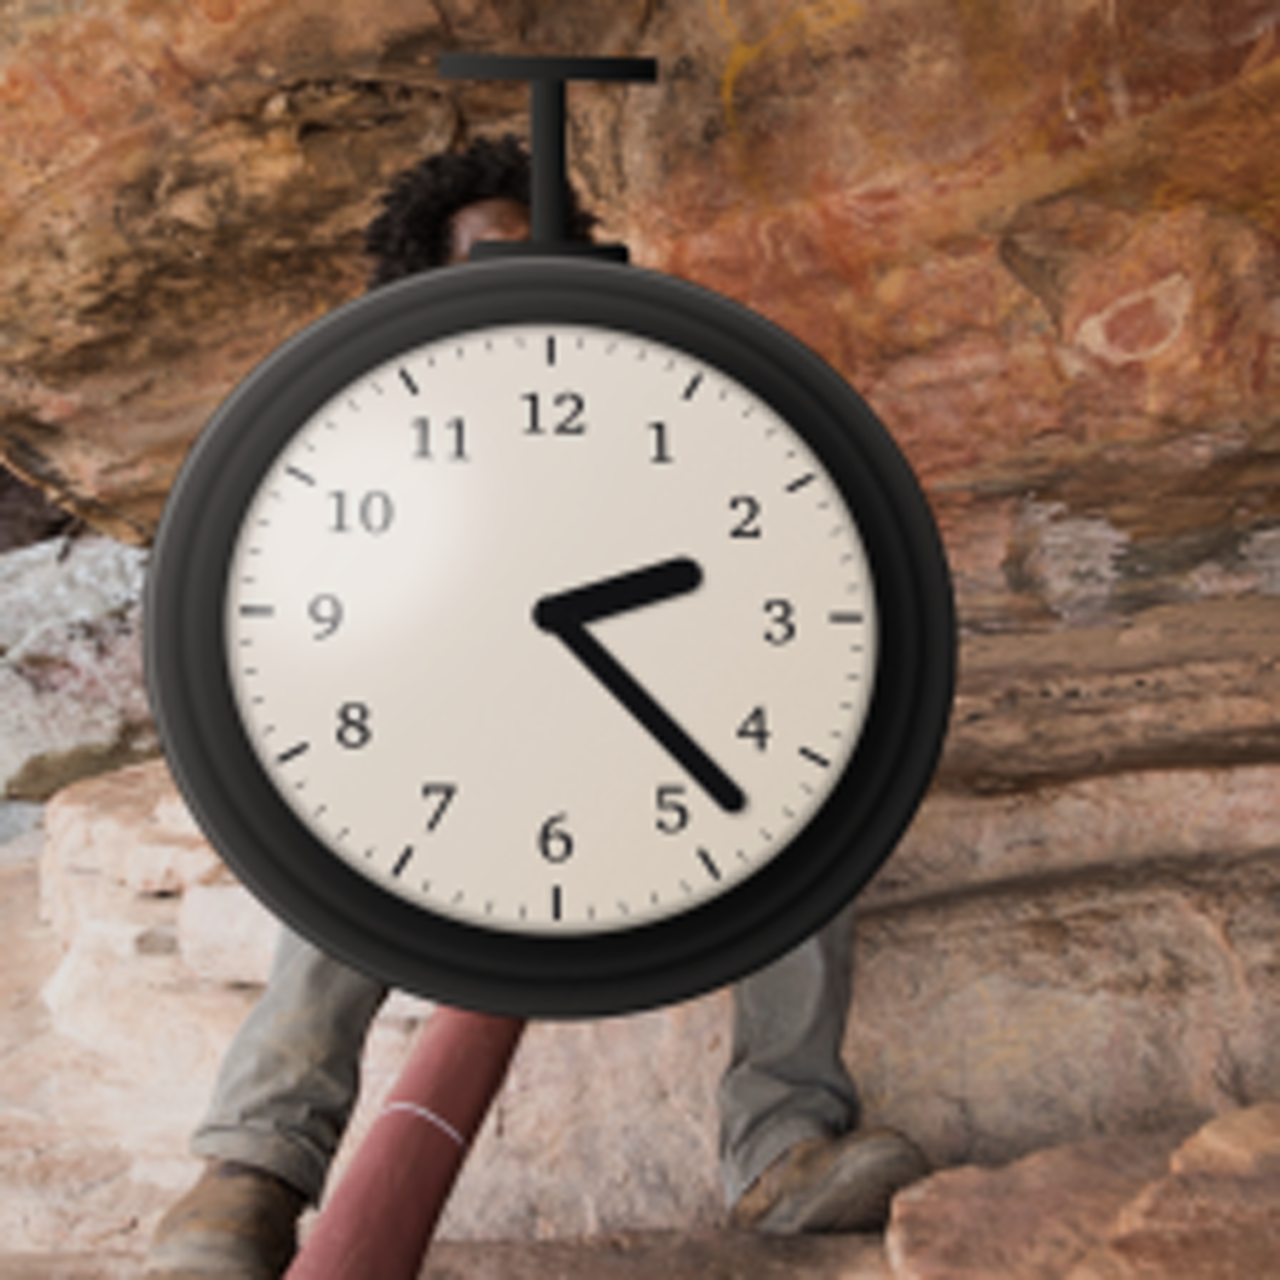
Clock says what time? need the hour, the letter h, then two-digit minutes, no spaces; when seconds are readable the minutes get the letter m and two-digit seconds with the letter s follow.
2h23
